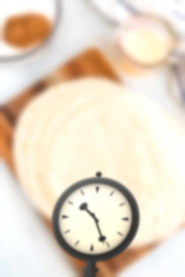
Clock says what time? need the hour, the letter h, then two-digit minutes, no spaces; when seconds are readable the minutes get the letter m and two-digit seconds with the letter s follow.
10h26
